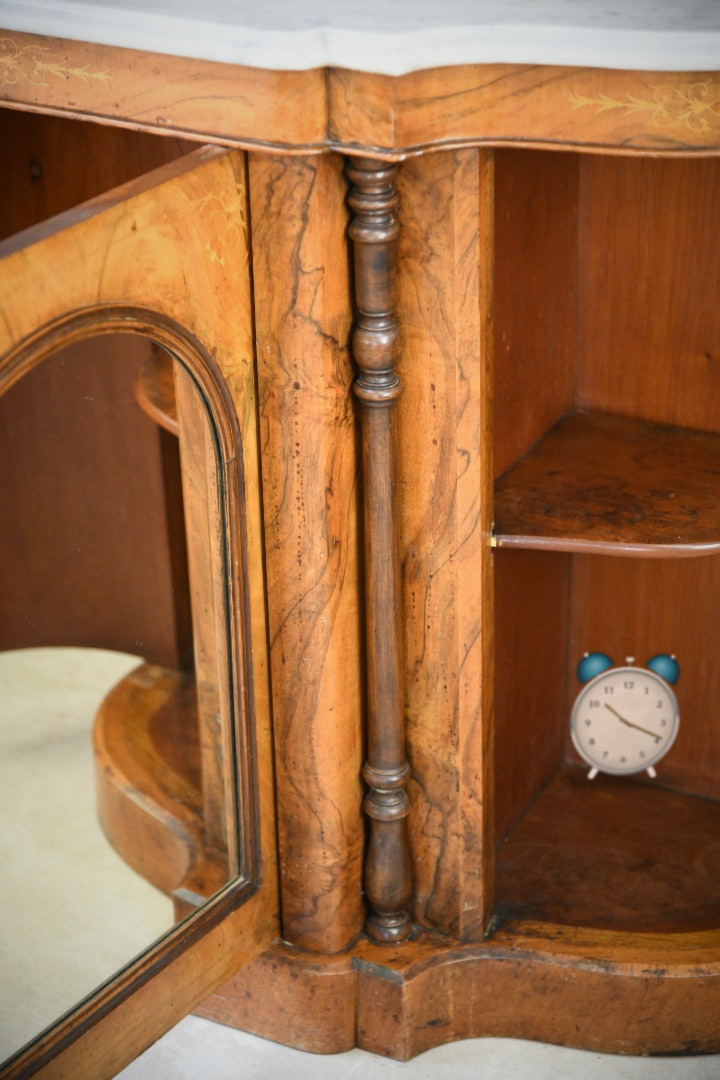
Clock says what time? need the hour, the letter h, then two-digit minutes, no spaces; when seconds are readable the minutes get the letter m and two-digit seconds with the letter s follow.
10h19
